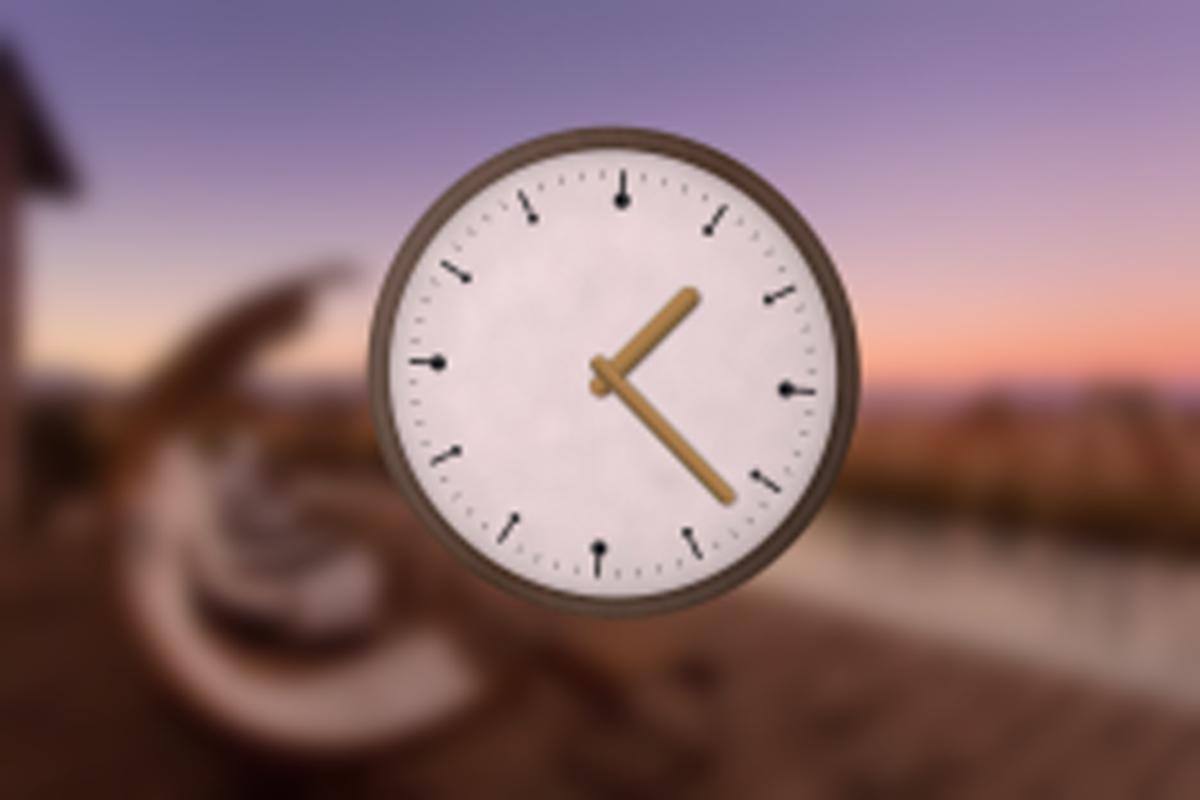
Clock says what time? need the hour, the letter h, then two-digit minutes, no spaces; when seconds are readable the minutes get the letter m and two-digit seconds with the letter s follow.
1h22
